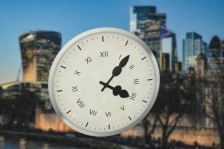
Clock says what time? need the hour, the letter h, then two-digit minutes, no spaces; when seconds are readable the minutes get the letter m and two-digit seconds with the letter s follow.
4h07
